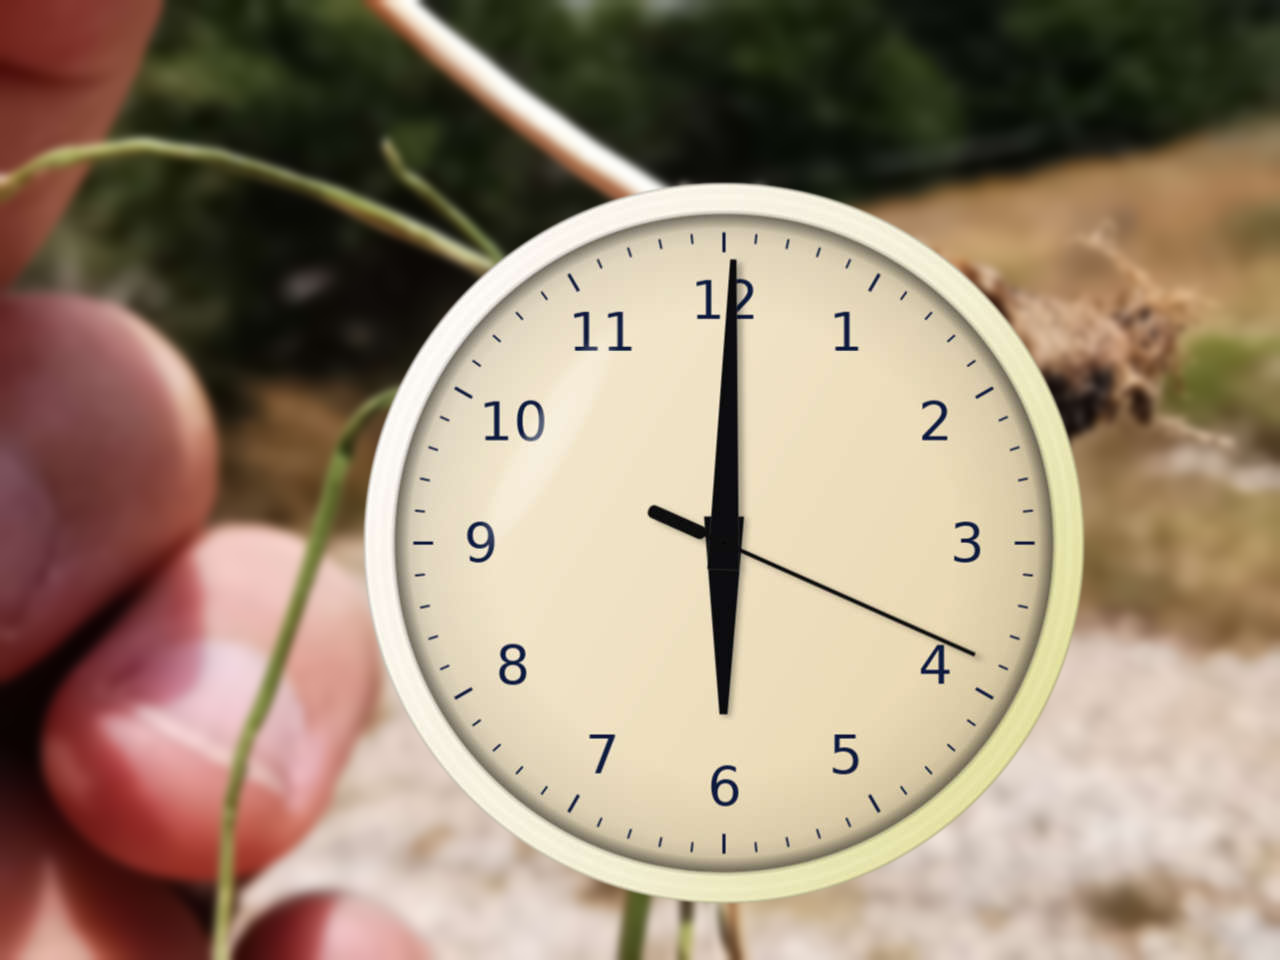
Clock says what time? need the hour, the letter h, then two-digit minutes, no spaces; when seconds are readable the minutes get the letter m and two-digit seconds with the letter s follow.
6h00m19s
